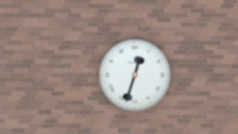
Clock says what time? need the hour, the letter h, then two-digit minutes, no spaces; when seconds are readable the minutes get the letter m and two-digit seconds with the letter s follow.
12h33
